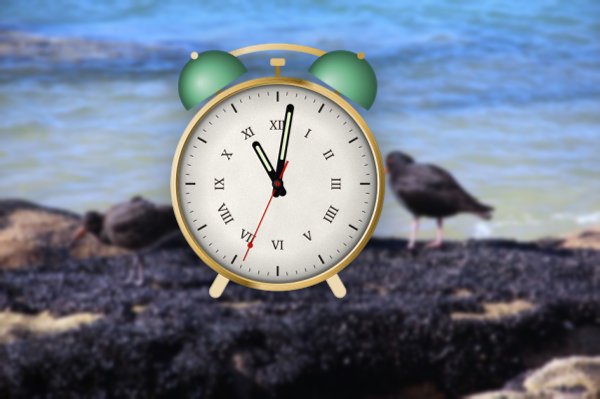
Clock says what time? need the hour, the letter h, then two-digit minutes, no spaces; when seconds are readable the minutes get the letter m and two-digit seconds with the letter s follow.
11h01m34s
